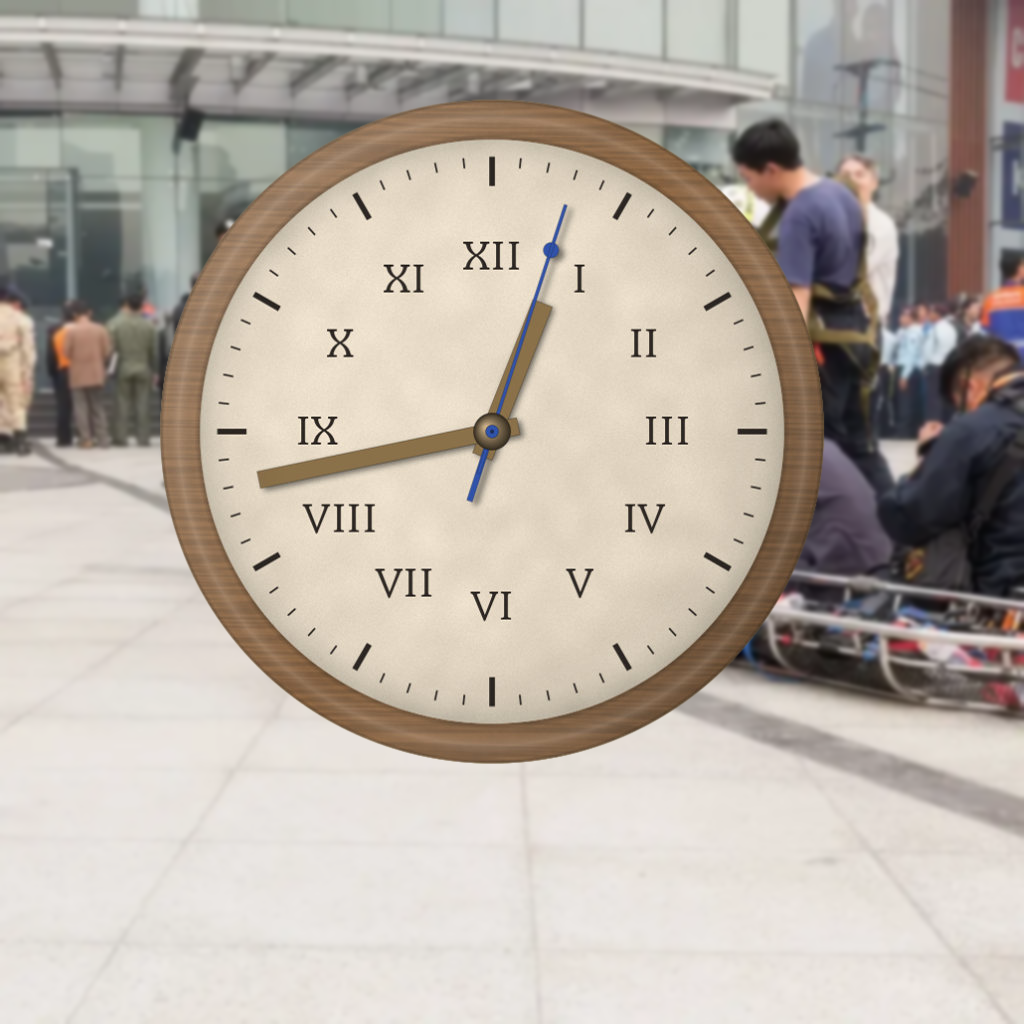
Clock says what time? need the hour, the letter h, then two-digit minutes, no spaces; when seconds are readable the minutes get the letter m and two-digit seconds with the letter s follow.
12h43m03s
